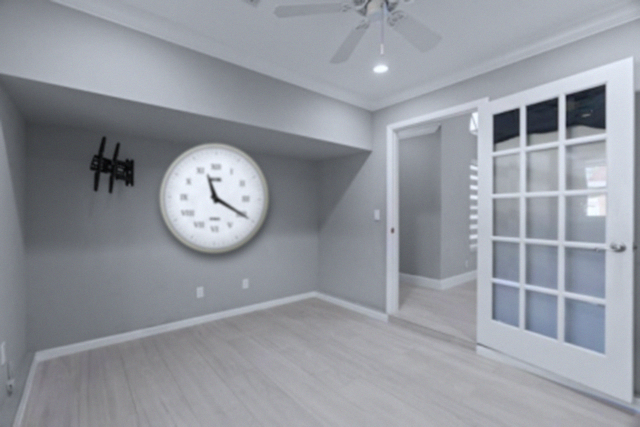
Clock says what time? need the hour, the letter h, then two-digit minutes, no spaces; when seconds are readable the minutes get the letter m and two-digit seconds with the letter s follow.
11h20
